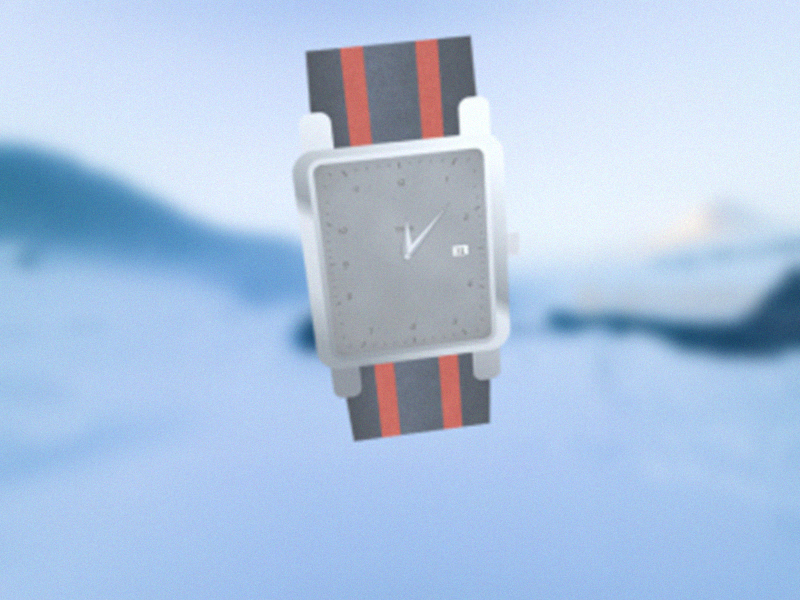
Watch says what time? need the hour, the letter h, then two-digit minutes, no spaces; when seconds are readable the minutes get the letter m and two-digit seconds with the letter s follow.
12h07
